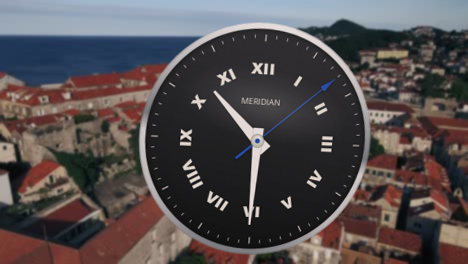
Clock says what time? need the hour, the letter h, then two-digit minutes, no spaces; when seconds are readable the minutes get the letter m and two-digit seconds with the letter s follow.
10h30m08s
